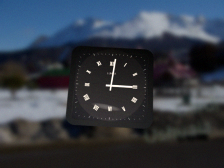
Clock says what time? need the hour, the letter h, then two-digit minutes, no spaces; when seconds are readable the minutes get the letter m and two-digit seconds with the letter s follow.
3h01
